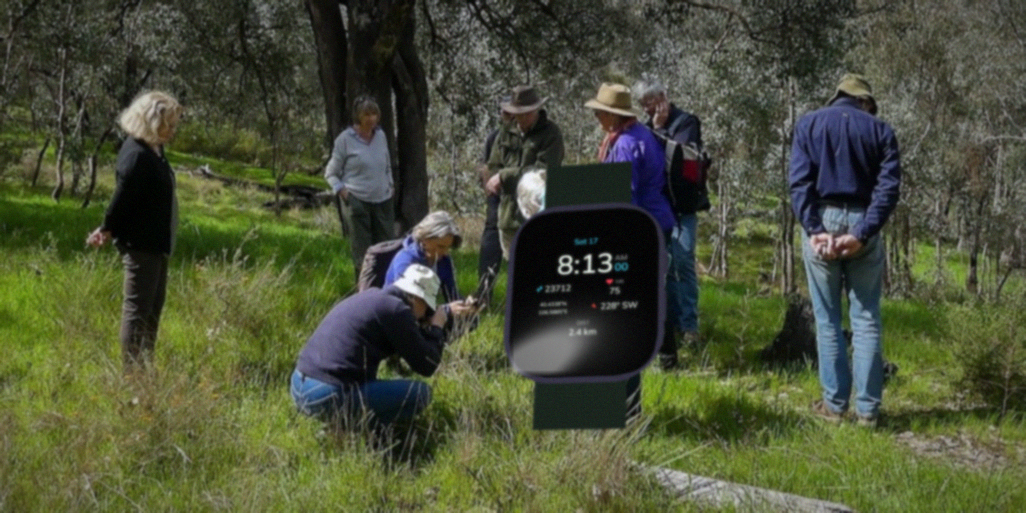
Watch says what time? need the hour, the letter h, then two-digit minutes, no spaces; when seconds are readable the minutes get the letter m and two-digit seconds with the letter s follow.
8h13m00s
